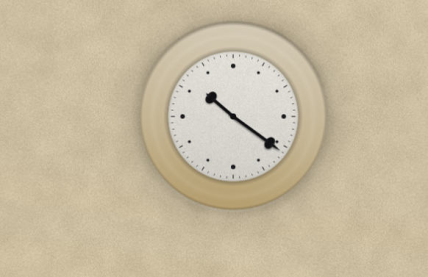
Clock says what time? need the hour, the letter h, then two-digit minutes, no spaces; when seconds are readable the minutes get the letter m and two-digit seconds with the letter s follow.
10h21
